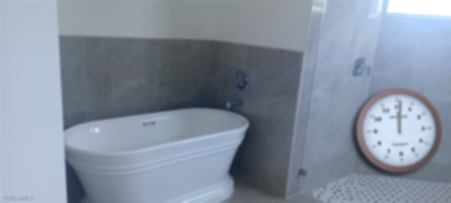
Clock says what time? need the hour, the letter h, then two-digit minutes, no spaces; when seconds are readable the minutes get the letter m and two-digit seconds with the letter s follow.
12h01
